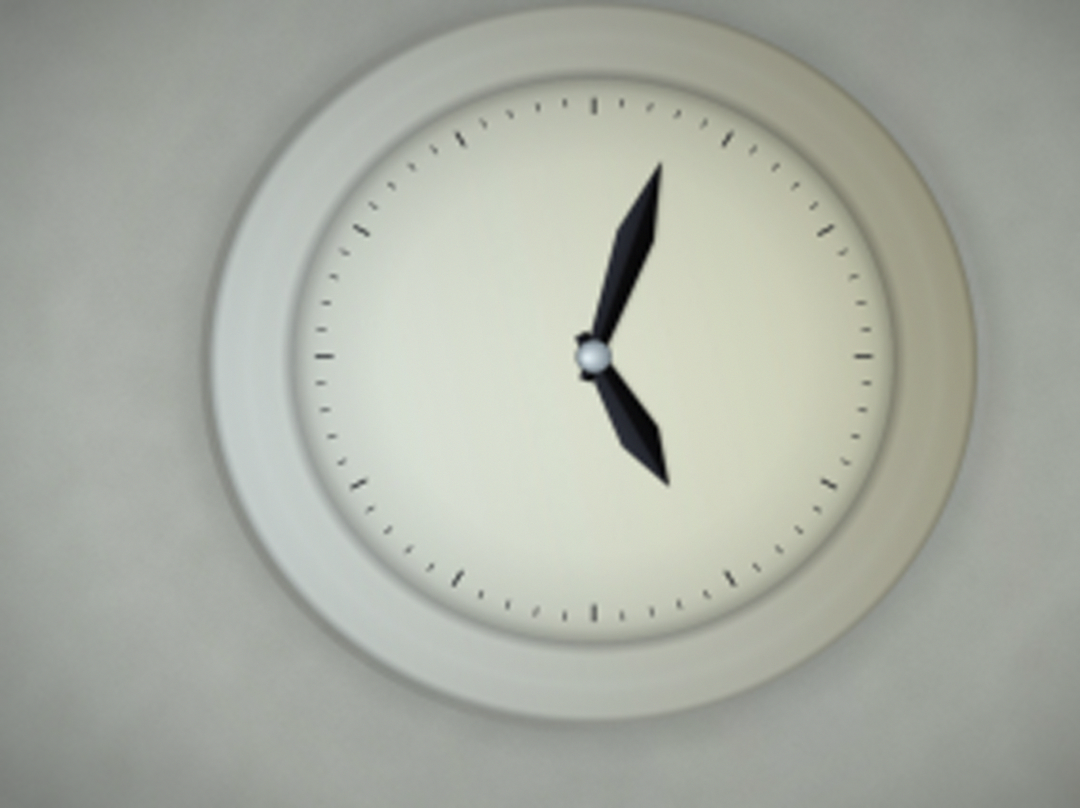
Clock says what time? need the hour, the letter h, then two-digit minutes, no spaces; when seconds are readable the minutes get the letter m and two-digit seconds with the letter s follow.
5h03
